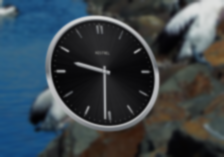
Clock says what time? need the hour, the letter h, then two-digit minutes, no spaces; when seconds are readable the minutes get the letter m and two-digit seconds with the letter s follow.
9h31
